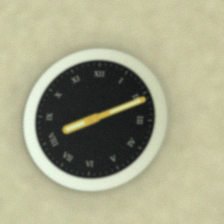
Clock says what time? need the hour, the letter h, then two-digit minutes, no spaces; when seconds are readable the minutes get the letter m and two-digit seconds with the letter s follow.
8h11
